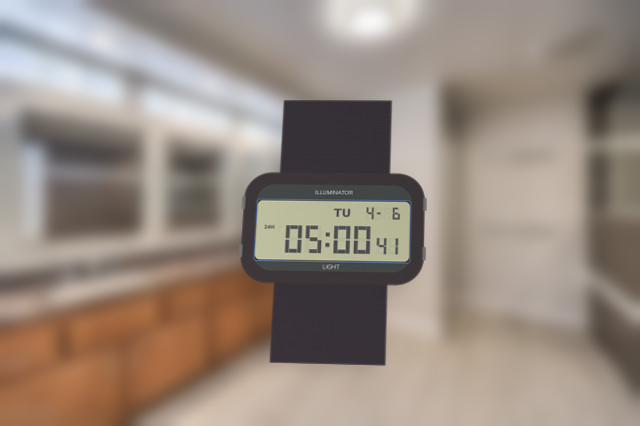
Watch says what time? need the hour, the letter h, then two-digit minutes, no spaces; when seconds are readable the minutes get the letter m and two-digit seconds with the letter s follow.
5h00m41s
